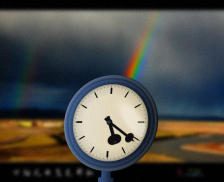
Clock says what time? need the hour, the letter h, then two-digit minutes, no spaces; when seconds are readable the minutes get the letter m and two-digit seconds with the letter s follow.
5h21
